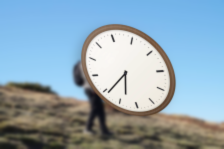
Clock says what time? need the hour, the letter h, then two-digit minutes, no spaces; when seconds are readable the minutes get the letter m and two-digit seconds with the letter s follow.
6h39
